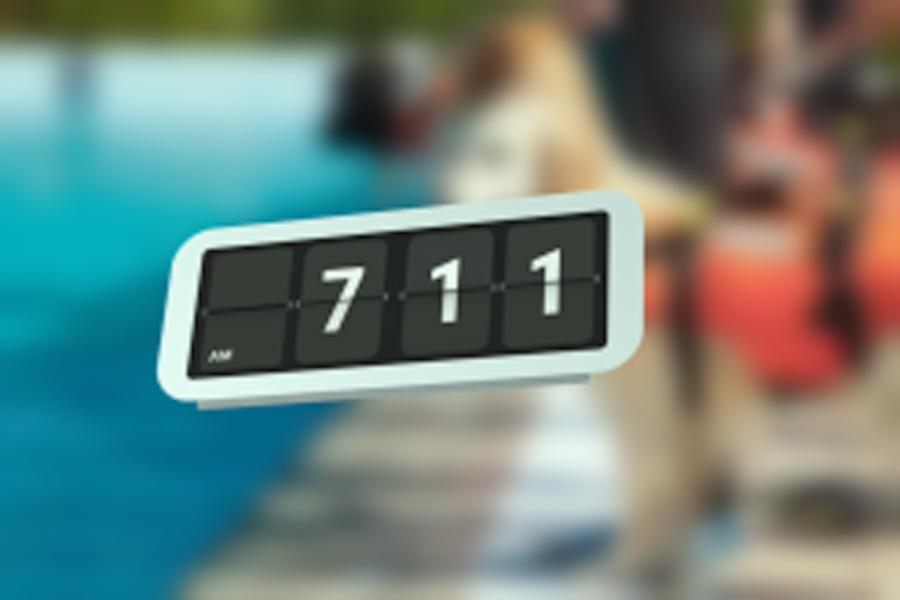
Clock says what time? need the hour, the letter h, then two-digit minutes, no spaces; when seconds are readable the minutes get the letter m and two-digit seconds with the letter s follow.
7h11
